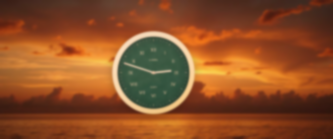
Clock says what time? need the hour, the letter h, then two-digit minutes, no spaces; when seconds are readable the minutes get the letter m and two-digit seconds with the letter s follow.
2h48
